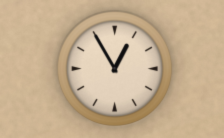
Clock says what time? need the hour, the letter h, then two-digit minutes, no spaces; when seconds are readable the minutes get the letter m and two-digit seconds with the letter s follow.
12h55
